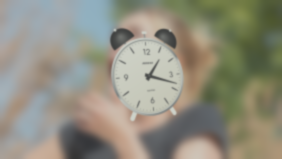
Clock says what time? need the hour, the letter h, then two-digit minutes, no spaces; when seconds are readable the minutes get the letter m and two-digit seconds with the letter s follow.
1h18
